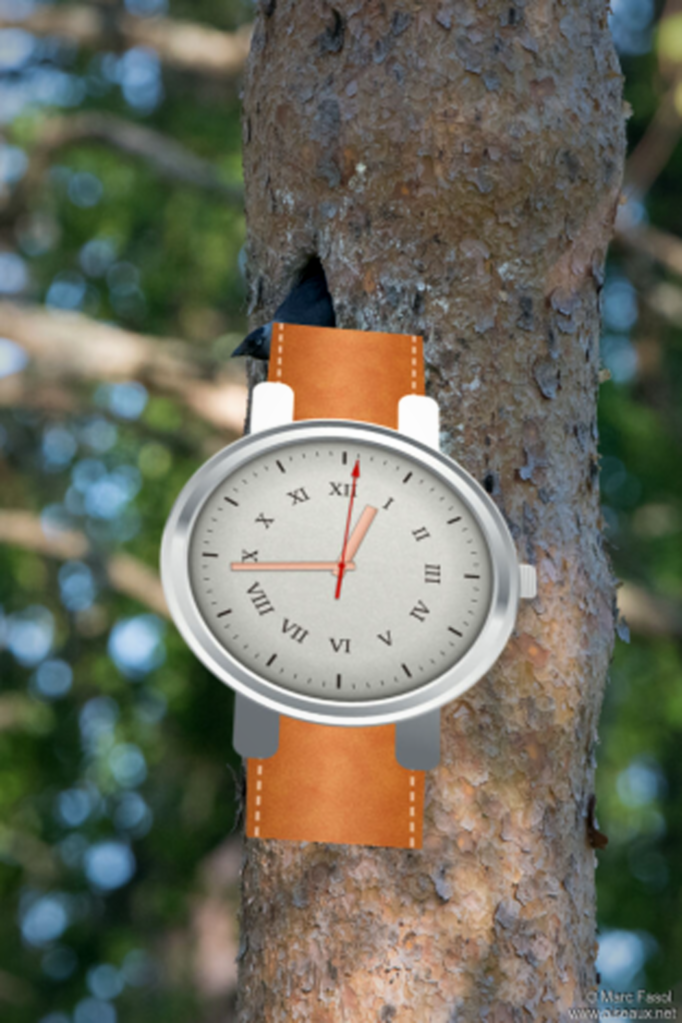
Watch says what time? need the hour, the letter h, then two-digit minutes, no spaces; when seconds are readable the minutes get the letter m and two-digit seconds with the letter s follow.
12h44m01s
